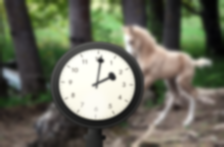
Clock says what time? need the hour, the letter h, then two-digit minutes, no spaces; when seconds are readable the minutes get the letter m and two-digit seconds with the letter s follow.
2h01
